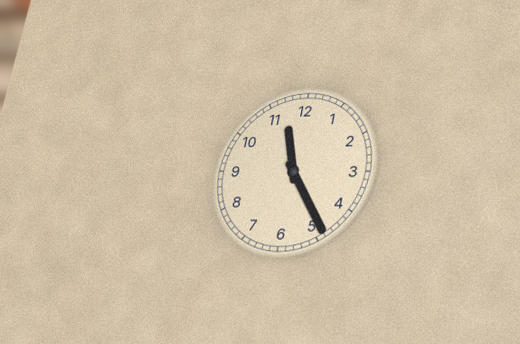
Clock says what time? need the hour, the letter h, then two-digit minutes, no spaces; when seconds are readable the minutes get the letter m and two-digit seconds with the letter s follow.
11h24
